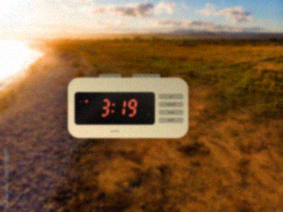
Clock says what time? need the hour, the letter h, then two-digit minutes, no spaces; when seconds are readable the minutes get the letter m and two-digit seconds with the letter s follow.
3h19
